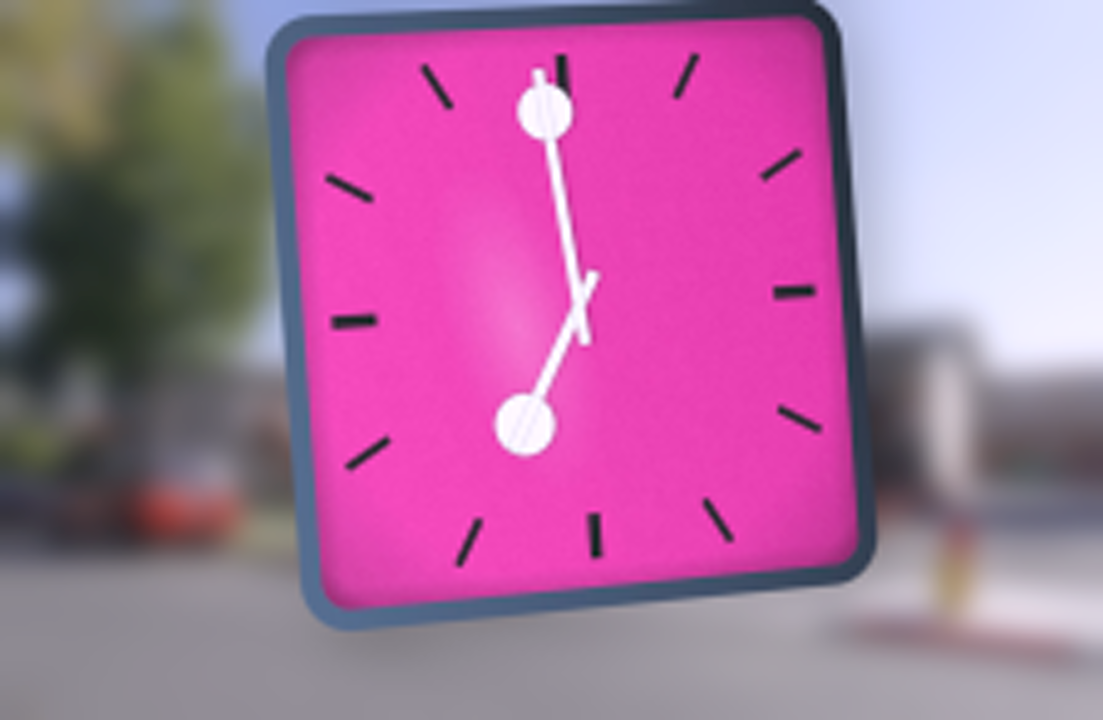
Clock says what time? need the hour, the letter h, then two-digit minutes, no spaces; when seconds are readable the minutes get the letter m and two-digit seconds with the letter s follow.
6h59
